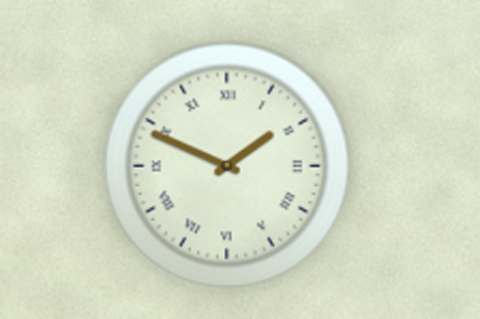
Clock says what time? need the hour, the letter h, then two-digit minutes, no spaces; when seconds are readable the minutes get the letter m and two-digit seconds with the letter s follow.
1h49
